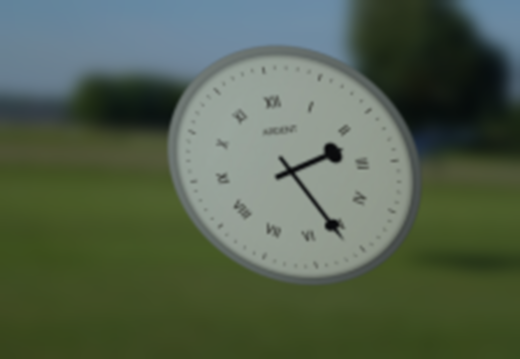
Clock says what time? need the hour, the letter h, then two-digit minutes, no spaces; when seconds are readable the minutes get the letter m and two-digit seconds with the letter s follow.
2h26
